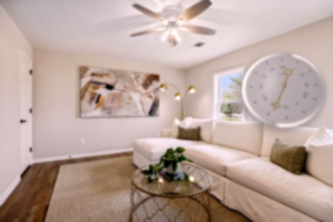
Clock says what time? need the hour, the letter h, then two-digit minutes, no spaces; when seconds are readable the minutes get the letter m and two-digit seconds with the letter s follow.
12h34
